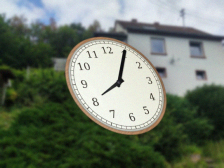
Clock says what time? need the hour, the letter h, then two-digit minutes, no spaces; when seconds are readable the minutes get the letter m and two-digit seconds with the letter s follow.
8h05
